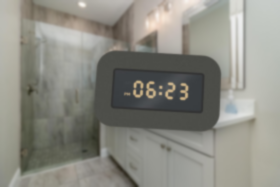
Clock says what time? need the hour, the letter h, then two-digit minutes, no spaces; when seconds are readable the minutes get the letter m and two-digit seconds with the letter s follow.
6h23
